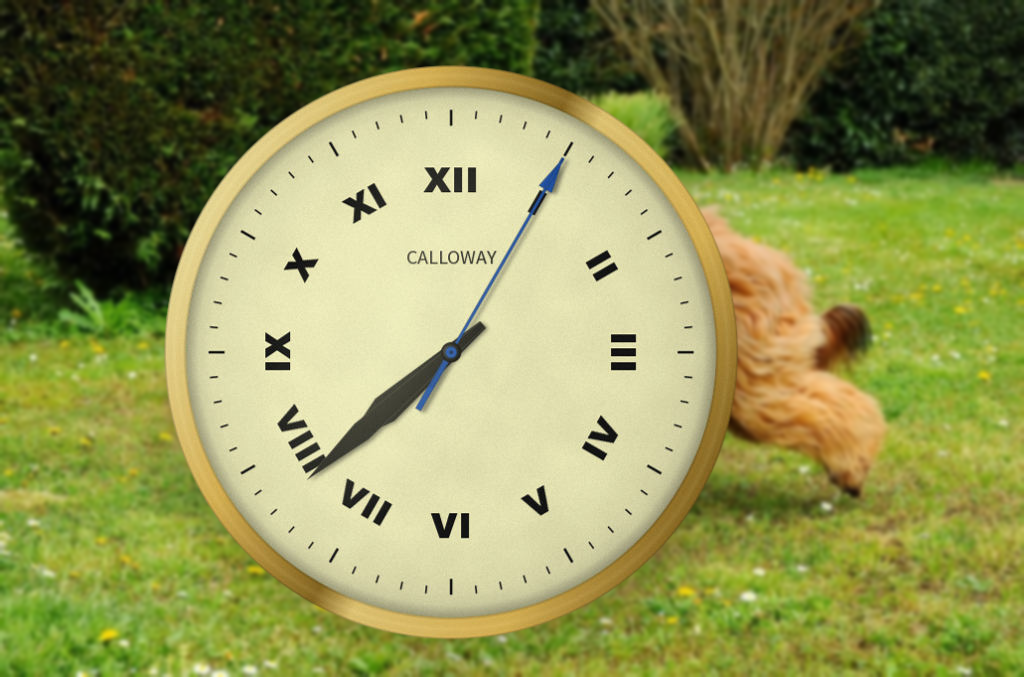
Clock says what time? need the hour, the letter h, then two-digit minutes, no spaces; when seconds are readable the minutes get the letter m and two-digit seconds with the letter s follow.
7h38m05s
